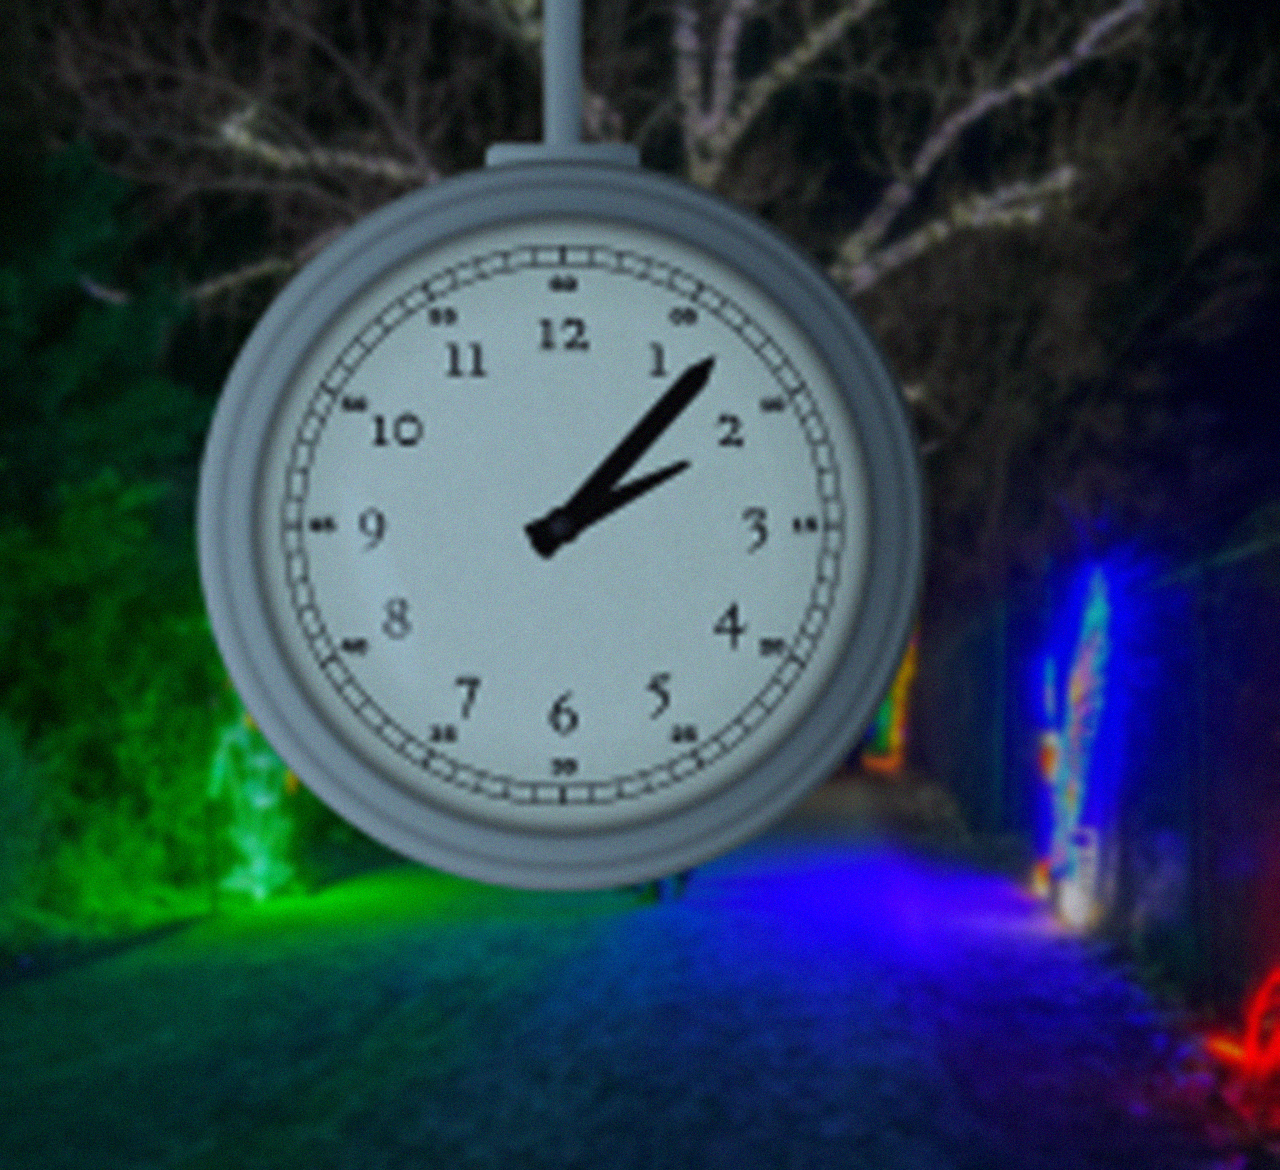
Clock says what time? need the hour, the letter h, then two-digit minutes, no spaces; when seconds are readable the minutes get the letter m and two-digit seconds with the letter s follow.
2h07
